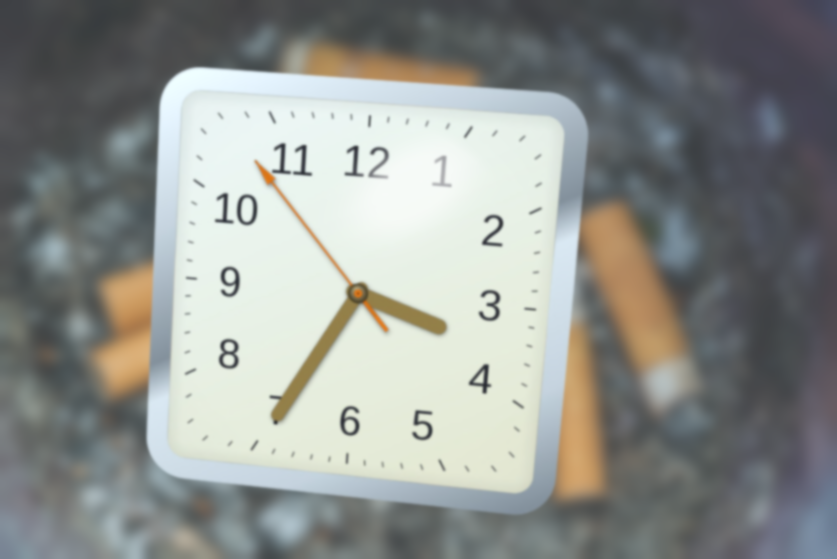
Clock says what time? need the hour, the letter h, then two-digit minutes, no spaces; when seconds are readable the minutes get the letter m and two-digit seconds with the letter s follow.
3h34m53s
